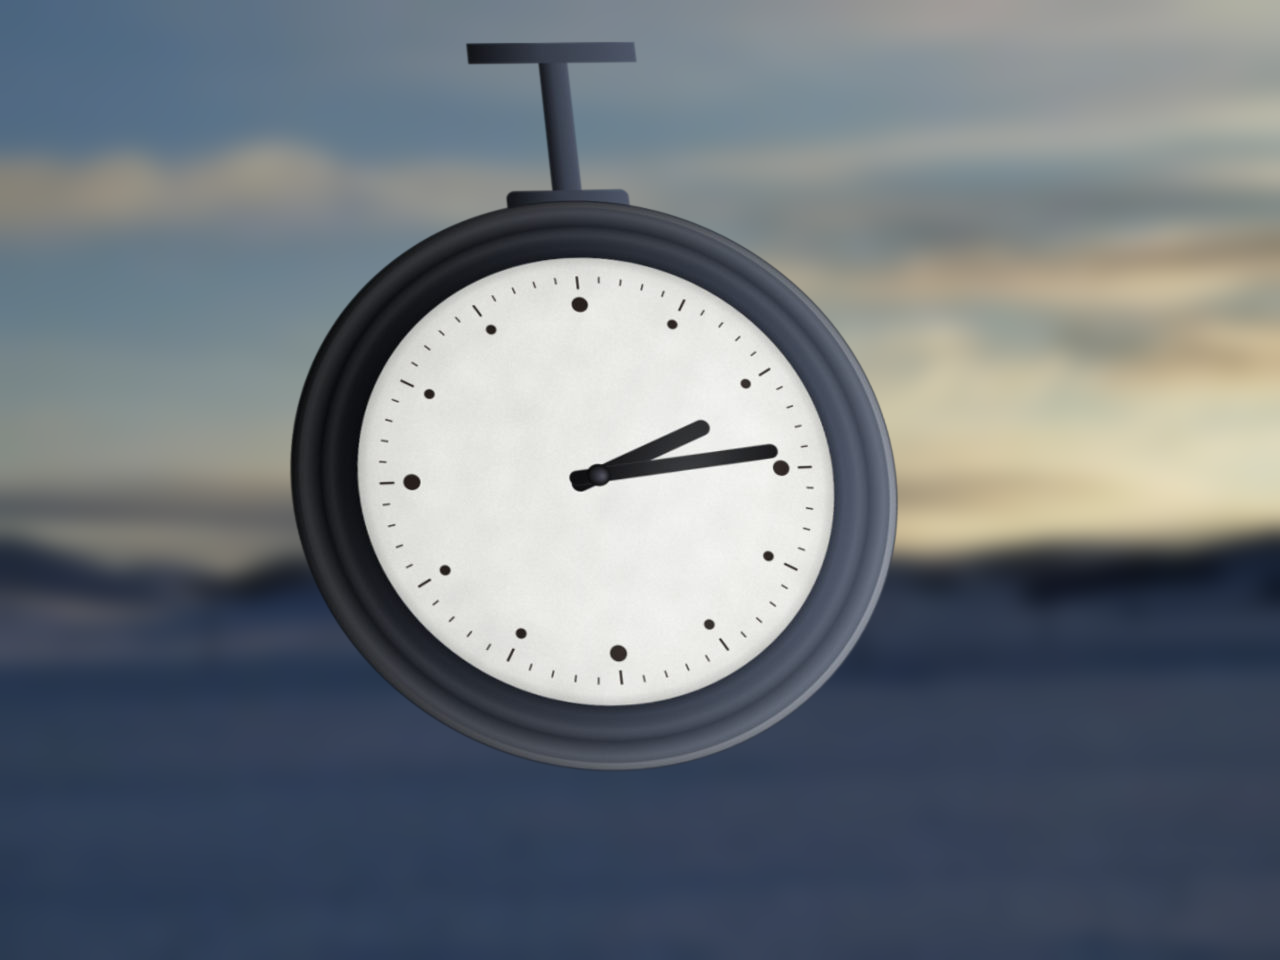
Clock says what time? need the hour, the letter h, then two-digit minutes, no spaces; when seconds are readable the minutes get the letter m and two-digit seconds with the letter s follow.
2h14
